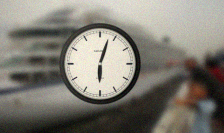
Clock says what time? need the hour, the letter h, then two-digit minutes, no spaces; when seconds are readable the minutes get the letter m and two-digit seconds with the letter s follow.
6h03
